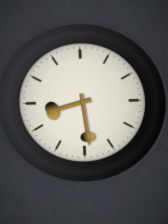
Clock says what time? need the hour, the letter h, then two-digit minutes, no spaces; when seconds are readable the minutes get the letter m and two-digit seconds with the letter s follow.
8h29
